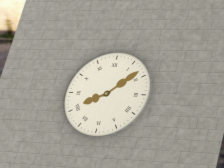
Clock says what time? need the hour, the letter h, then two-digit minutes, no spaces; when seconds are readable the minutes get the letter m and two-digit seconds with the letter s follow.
8h08
